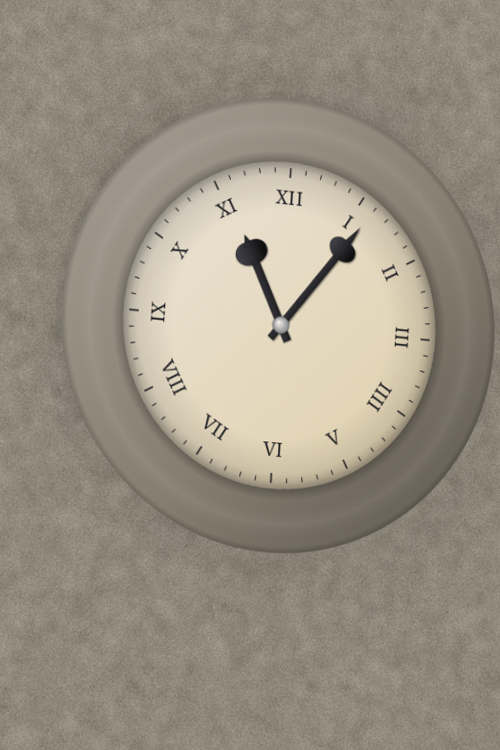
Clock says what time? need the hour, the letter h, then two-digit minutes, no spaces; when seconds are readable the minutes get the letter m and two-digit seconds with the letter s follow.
11h06
